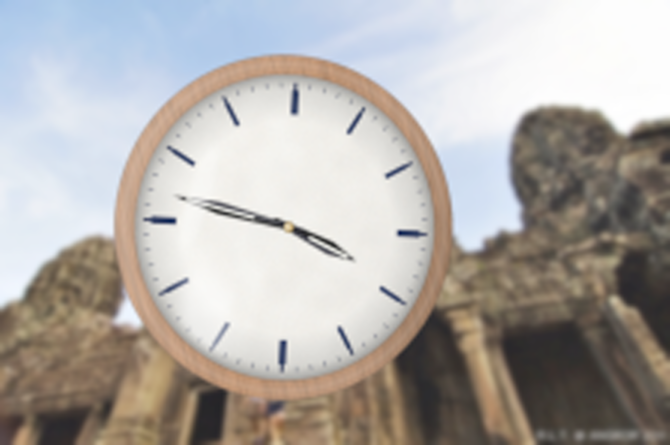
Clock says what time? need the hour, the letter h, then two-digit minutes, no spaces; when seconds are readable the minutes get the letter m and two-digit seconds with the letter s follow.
3h47
